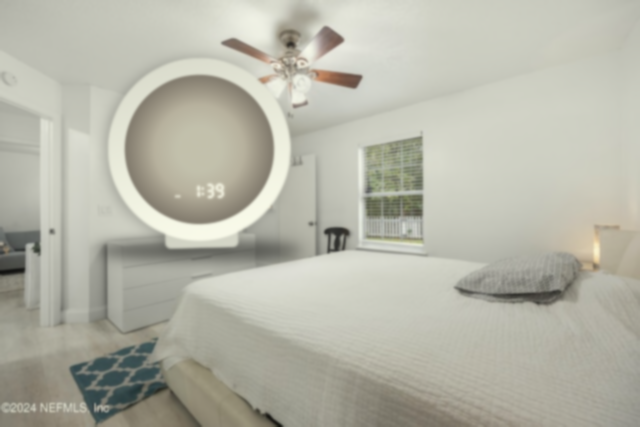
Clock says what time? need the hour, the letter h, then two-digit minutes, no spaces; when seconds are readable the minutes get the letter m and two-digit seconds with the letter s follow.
1h39
